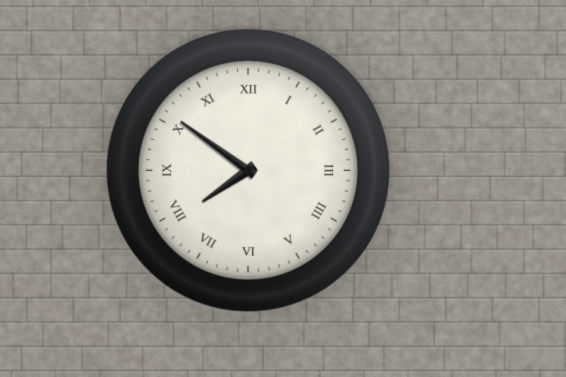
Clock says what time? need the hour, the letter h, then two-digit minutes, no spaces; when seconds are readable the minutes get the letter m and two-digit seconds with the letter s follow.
7h51
